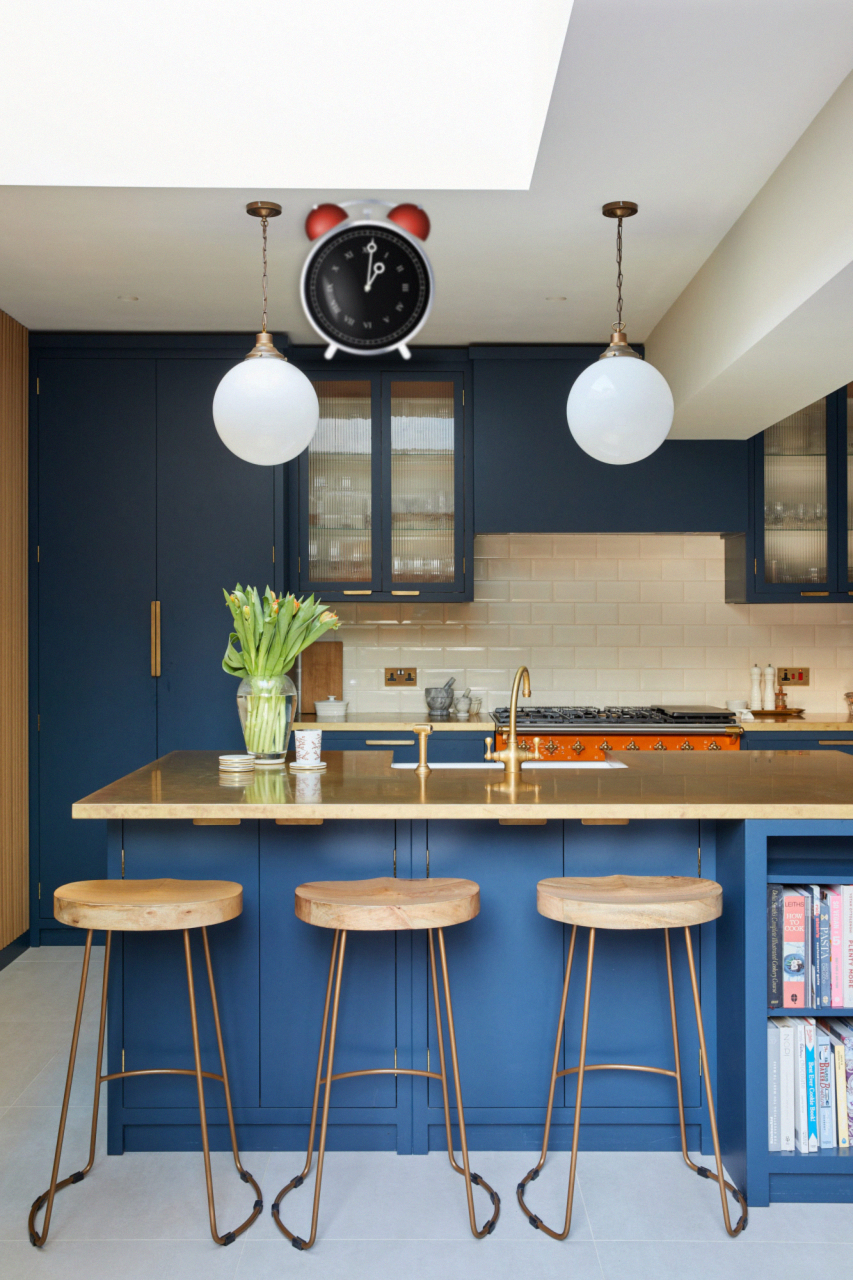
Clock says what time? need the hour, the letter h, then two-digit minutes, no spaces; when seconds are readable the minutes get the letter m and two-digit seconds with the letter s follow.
1h01
